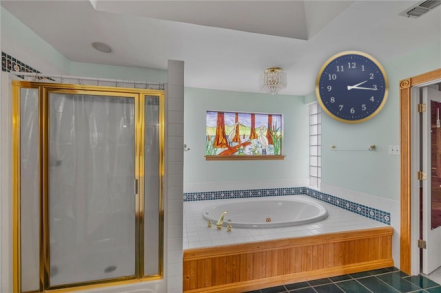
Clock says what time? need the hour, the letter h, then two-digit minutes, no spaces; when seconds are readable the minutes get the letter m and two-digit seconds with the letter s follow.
2h16
